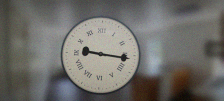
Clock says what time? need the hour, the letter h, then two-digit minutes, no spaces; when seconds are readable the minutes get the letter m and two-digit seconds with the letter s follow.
9h16
